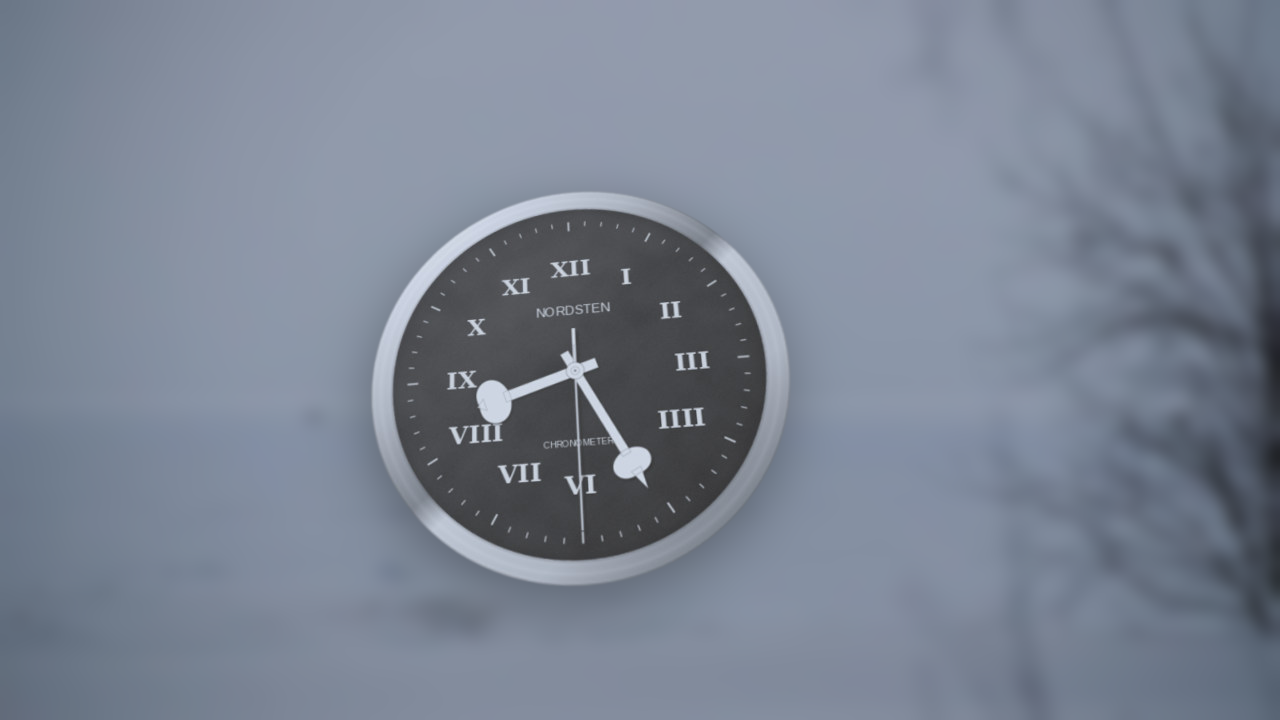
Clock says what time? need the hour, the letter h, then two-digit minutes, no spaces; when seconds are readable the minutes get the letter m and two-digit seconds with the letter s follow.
8h25m30s
